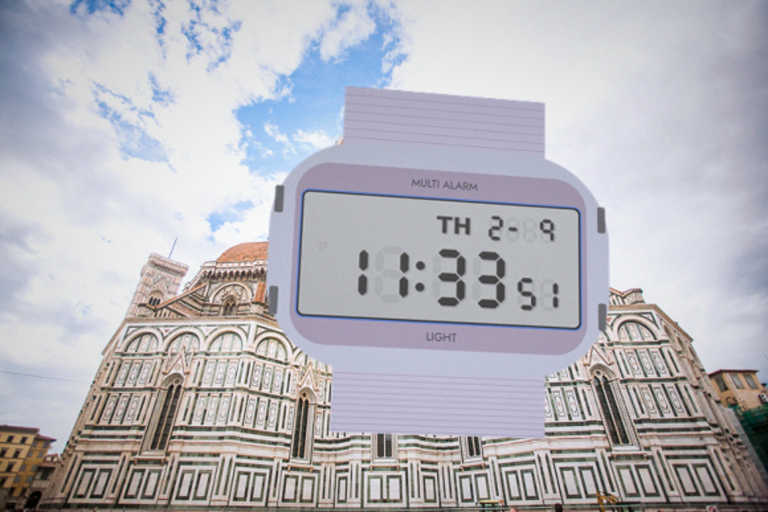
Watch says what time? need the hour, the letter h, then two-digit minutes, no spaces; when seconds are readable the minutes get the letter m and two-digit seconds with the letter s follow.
11h33m51s
